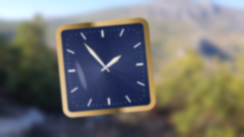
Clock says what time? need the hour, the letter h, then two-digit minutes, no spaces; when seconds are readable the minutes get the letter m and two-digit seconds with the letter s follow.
1h54
